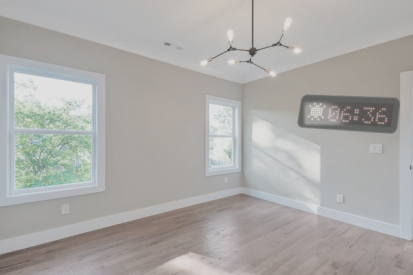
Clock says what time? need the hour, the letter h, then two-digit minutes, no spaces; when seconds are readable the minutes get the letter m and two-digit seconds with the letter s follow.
6h36
